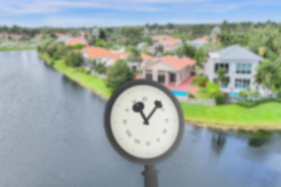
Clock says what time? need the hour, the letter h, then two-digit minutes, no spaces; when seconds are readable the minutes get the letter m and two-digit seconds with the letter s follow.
11h07
